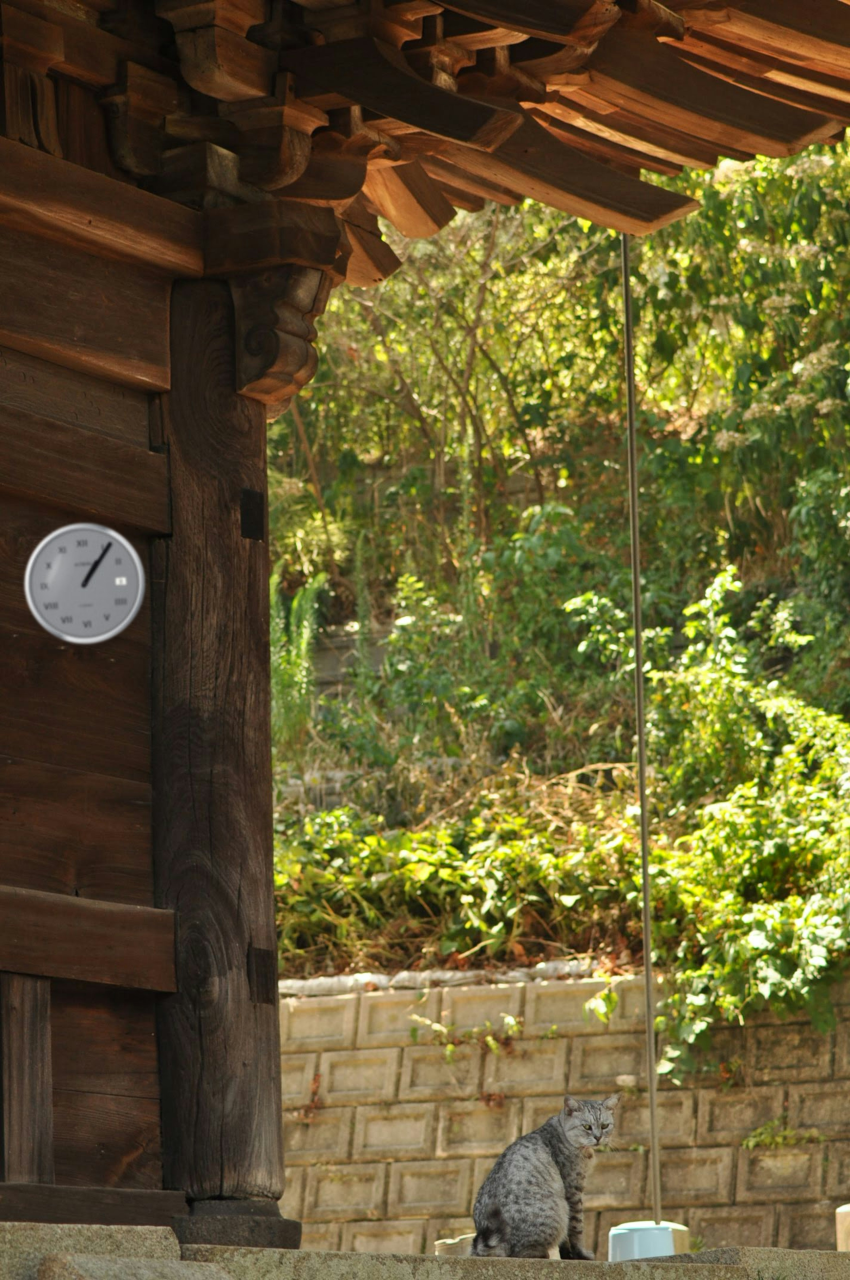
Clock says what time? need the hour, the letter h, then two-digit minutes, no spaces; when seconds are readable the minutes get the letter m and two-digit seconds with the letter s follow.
1h06
